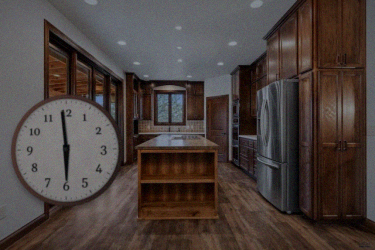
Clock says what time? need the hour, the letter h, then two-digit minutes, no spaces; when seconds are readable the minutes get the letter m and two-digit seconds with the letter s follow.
5h59
